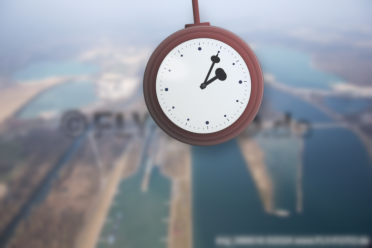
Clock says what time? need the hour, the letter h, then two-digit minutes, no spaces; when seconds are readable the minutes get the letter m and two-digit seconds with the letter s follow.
2h05
